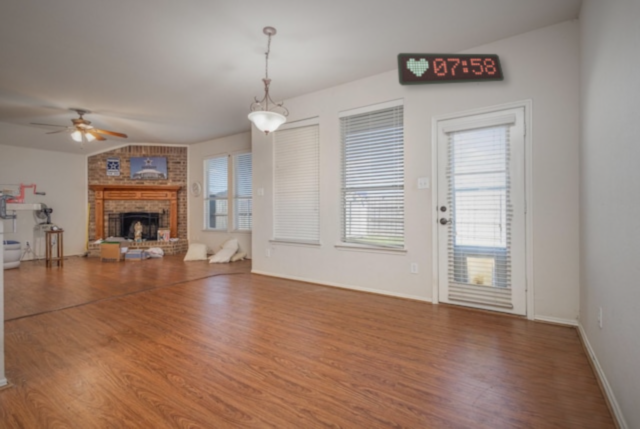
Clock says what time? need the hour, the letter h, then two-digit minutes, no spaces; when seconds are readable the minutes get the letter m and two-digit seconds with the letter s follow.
7h58
